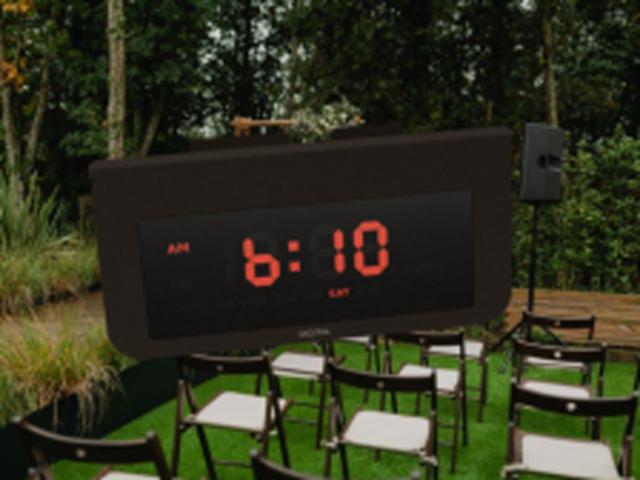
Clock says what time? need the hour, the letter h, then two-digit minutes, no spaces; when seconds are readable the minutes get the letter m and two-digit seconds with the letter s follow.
6h10
